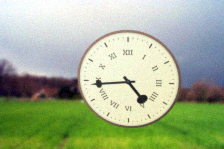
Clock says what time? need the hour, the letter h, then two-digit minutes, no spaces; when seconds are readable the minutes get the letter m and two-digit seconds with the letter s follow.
4h44
